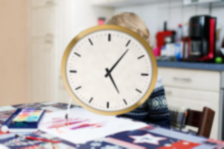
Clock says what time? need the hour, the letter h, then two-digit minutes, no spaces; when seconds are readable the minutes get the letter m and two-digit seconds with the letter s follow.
5h06
